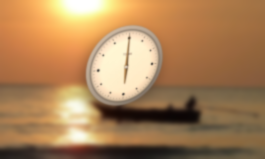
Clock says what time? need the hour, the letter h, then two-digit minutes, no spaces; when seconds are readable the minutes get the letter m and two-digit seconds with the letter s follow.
6h00
